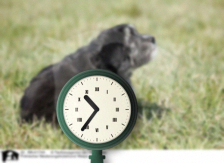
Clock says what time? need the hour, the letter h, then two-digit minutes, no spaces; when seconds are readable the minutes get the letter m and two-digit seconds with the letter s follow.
10h36
